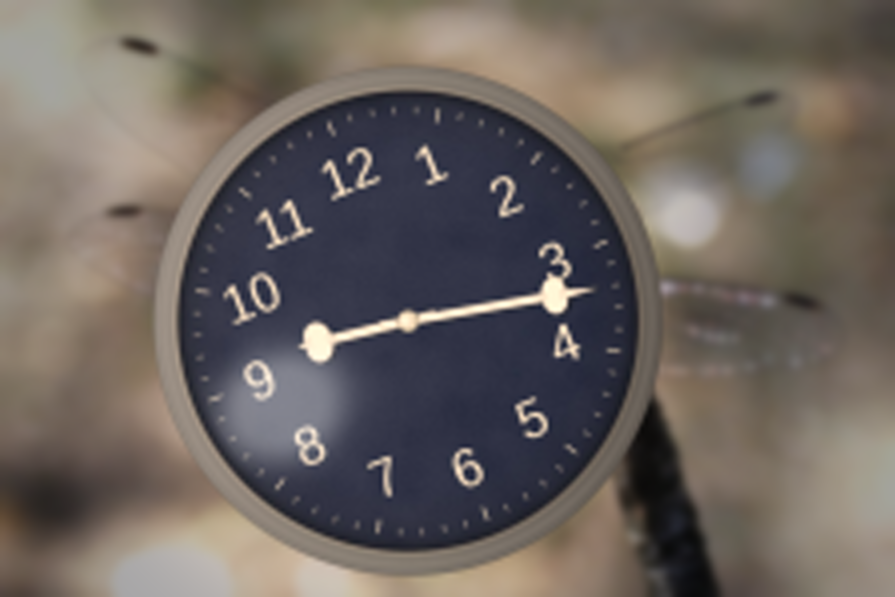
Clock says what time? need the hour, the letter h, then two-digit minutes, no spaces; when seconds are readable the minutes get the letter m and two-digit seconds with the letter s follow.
9h17
